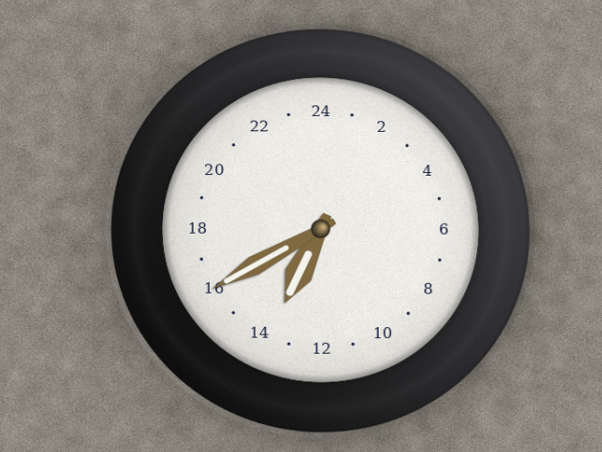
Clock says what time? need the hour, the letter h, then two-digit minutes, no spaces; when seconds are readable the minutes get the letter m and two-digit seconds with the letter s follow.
13h40
